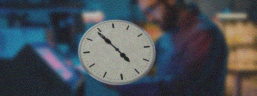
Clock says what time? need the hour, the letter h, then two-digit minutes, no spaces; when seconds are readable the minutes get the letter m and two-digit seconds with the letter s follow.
4h54
